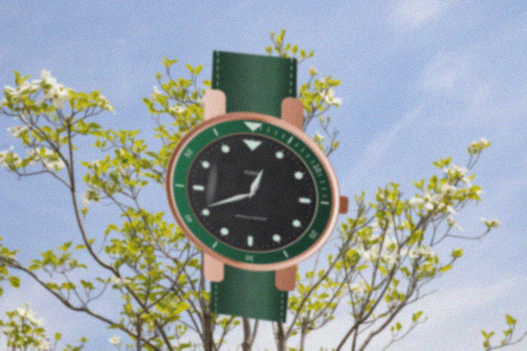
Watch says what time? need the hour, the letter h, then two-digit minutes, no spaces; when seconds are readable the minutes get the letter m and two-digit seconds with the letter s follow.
12h41
